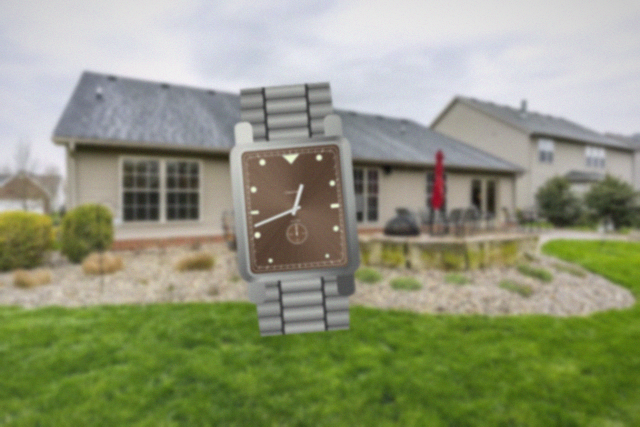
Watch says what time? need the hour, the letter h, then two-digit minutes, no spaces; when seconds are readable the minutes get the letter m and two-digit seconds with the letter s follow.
12h42
